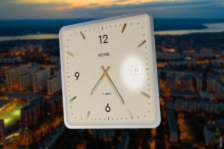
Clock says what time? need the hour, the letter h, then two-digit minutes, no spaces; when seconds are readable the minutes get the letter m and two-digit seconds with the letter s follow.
7h25
